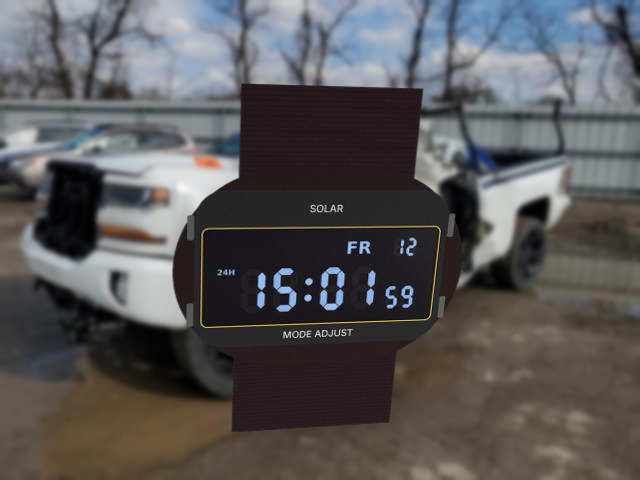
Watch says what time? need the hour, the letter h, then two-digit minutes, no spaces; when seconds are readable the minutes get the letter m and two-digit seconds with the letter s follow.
15h01m59s
